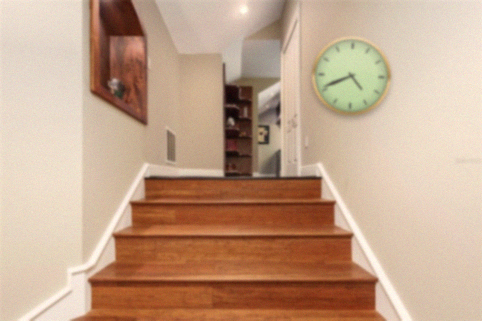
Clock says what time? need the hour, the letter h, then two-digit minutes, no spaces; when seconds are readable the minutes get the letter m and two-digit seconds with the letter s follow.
4h41
